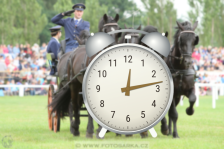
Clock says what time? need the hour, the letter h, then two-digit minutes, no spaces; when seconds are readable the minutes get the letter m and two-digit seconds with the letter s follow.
12h13
